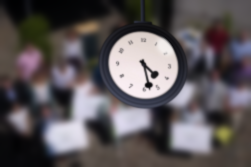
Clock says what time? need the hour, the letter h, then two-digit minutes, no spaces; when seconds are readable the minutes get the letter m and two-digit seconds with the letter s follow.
4h28
